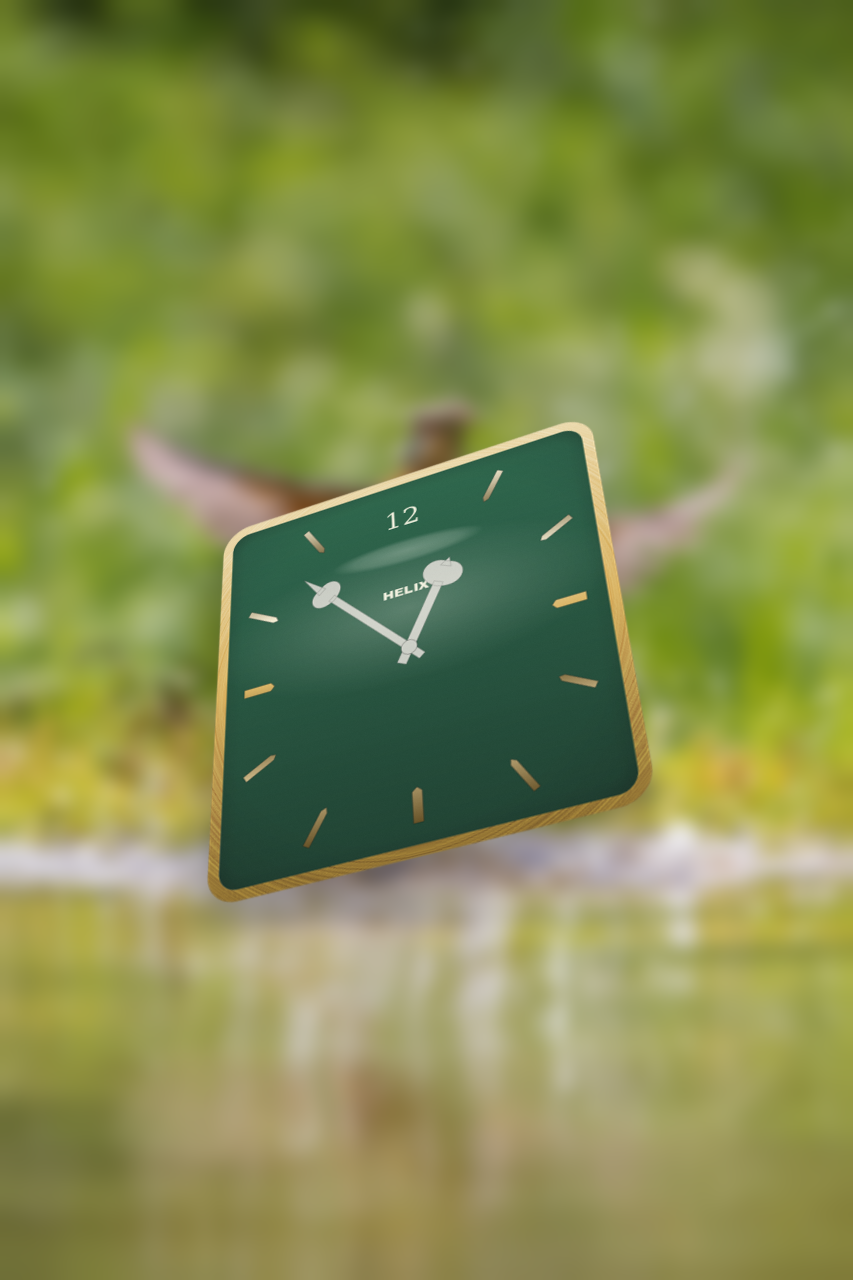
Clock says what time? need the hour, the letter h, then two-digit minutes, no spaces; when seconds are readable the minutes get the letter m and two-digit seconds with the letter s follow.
12h53
